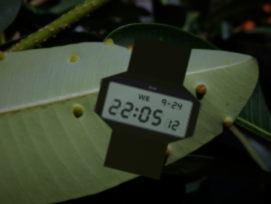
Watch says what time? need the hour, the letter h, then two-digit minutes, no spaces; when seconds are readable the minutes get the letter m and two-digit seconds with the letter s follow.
22h05m12s
